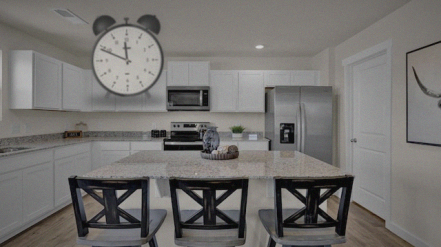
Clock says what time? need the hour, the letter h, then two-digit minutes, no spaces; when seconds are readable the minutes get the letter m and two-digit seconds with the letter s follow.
11h49
